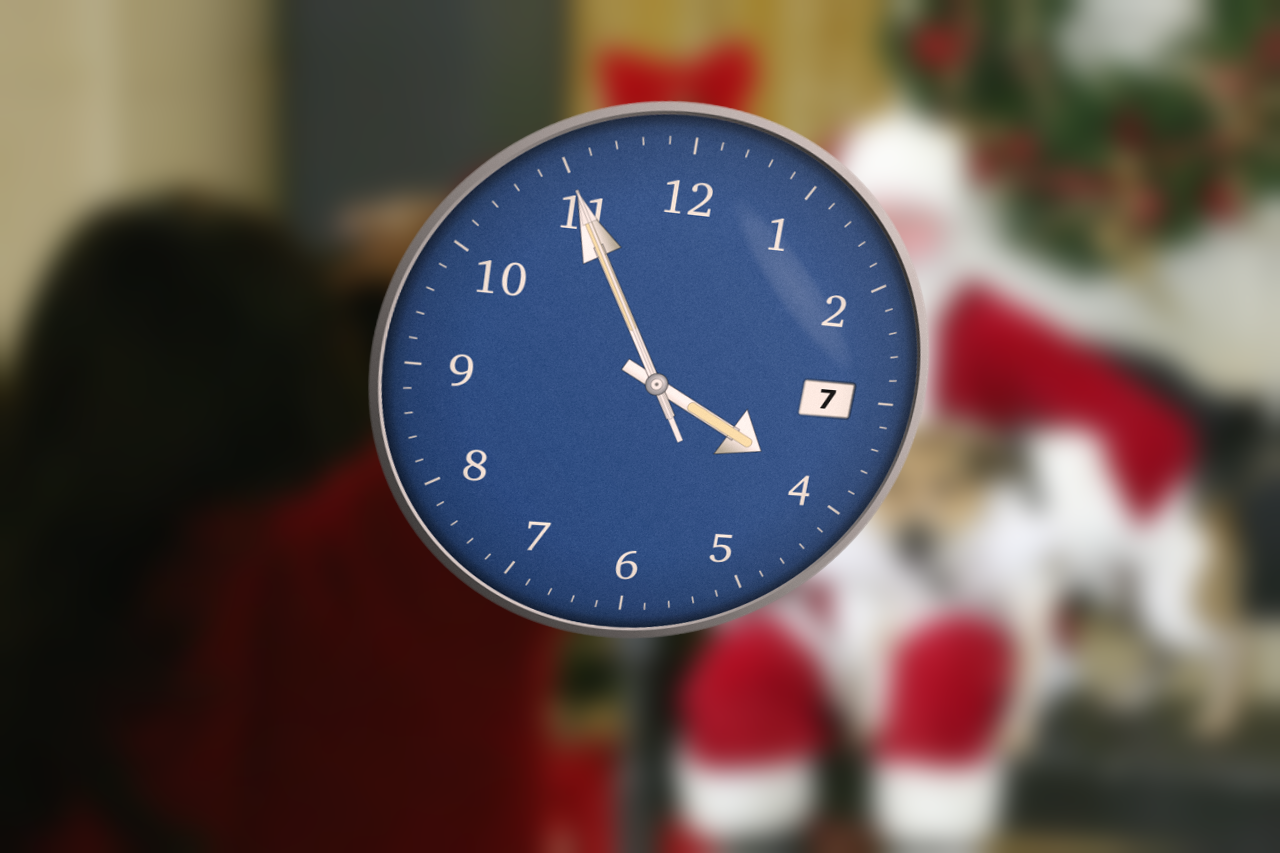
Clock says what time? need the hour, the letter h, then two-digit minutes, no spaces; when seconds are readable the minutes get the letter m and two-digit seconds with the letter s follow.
3h54m55s
